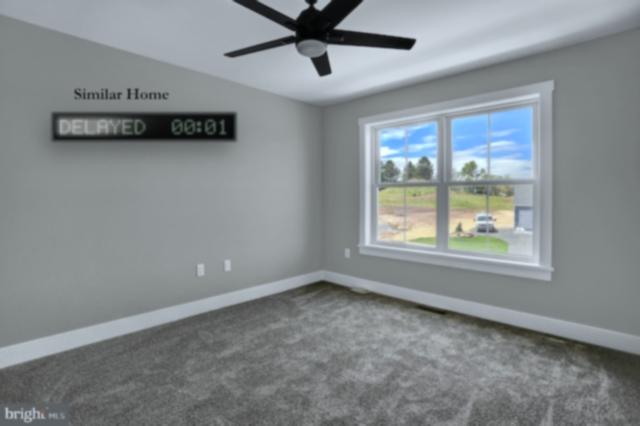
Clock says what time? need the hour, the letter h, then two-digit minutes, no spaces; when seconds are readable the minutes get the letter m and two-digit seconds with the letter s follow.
0h01
